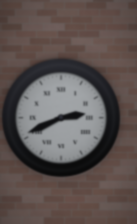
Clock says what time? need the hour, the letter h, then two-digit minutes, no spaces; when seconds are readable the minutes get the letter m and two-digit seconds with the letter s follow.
2h41
